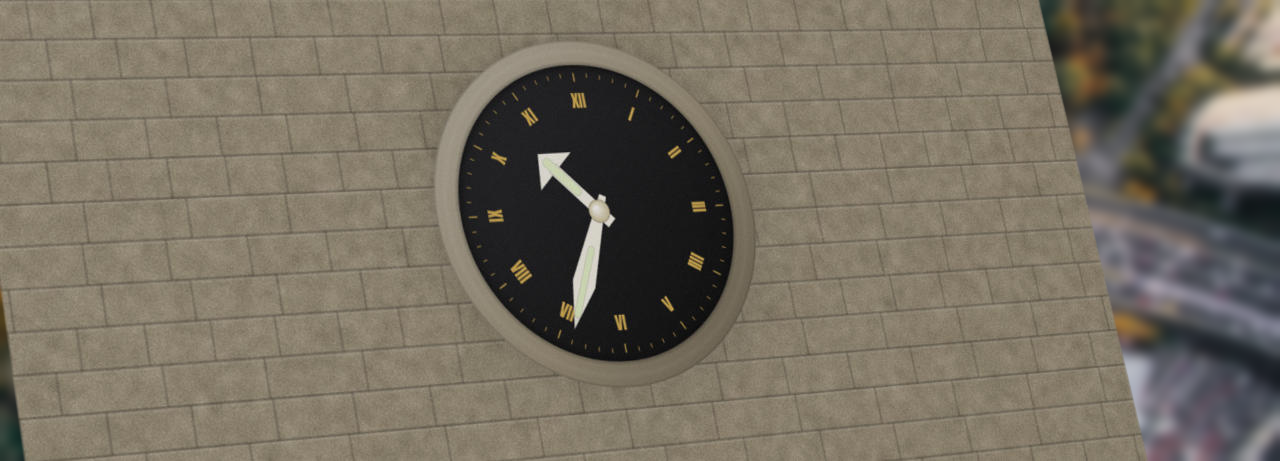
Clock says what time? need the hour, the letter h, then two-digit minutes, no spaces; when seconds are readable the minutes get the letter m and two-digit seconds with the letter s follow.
10h34
